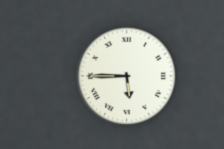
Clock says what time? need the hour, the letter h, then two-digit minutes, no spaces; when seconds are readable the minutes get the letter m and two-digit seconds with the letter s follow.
5h45
